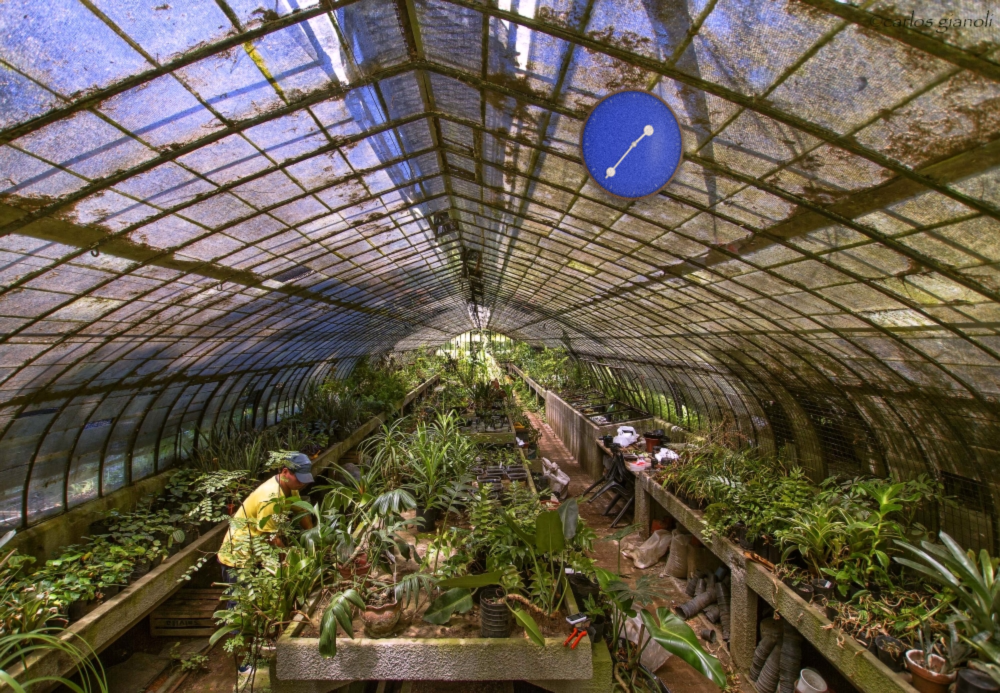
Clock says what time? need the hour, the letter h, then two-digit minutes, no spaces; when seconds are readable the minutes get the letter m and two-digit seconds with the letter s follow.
1h37
